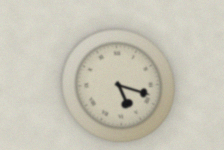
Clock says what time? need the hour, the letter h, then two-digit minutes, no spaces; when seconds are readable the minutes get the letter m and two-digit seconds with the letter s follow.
5h18
